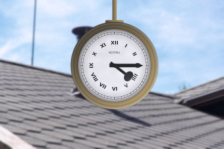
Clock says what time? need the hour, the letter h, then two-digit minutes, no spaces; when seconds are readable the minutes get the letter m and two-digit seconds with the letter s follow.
4h15
